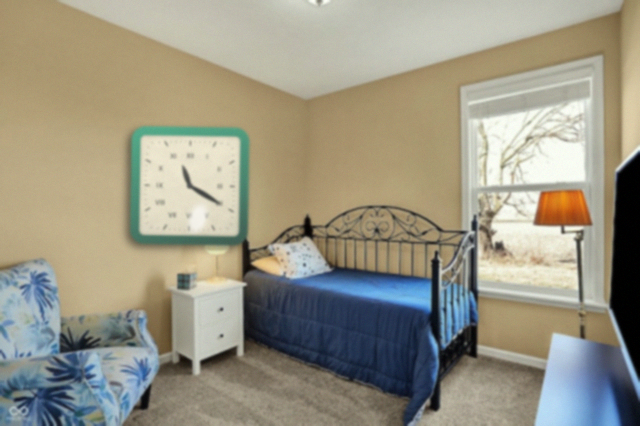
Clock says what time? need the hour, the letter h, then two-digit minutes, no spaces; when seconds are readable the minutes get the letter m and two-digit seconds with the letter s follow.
11h20
